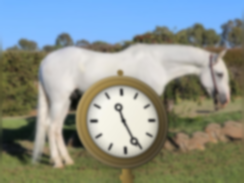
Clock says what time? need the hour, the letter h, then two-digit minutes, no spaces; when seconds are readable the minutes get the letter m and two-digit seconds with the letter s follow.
11h26
